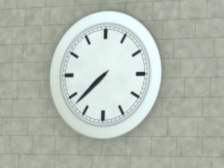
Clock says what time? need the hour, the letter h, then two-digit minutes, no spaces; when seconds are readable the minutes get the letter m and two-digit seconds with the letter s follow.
7h38
